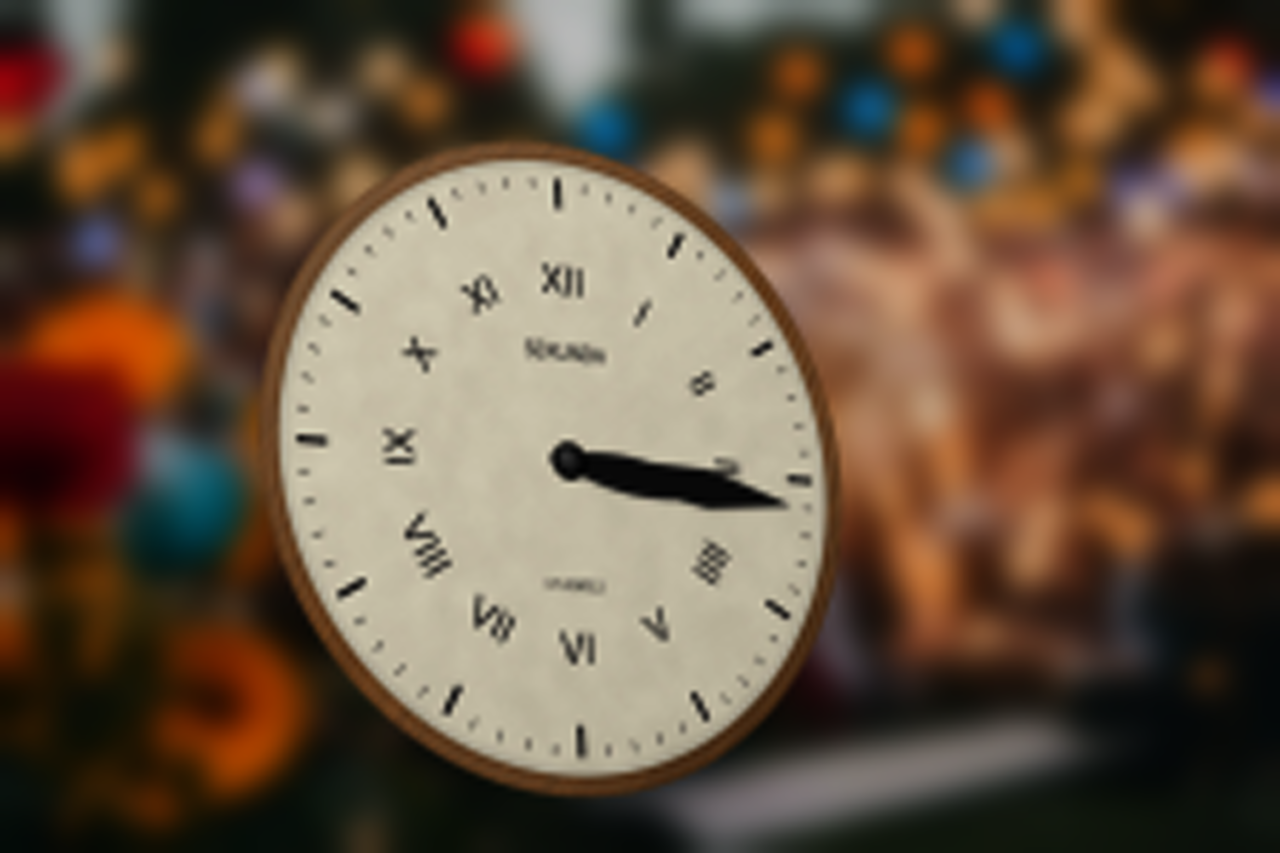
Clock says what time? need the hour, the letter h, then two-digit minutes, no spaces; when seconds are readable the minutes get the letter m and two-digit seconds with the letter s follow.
3h16
